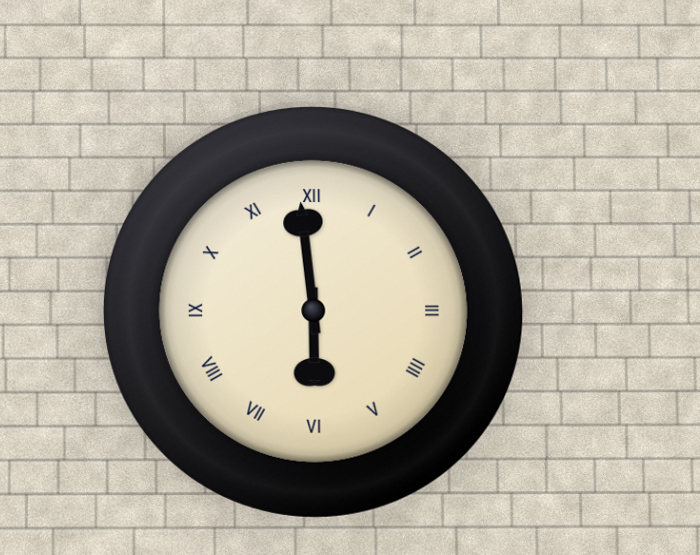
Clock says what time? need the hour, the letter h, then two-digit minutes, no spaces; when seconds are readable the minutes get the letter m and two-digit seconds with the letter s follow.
5h59
